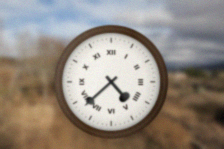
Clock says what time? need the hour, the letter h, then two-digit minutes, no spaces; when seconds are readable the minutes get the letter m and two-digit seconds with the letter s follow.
4h38
